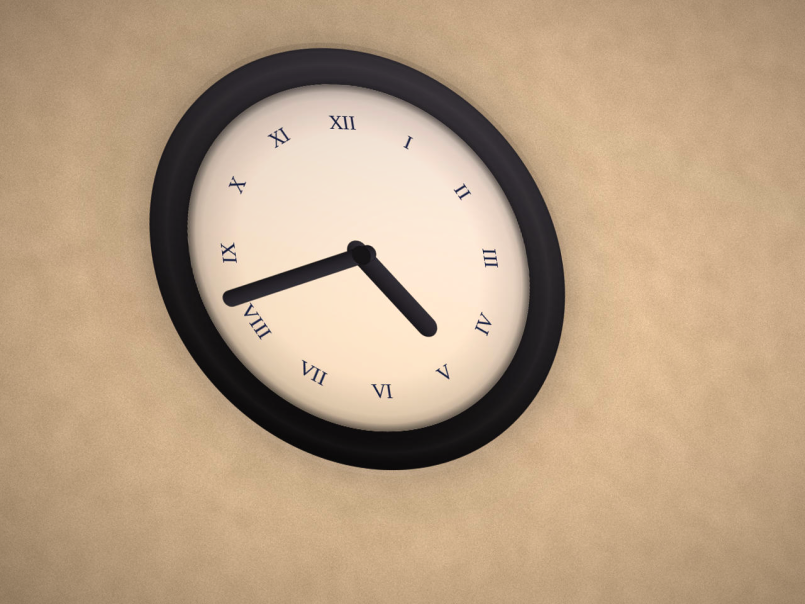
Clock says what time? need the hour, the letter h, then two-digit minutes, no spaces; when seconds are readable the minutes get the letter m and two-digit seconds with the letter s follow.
4h42
